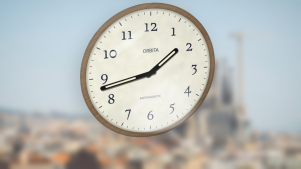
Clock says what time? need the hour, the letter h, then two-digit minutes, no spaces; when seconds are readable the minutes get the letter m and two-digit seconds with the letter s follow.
1h43
